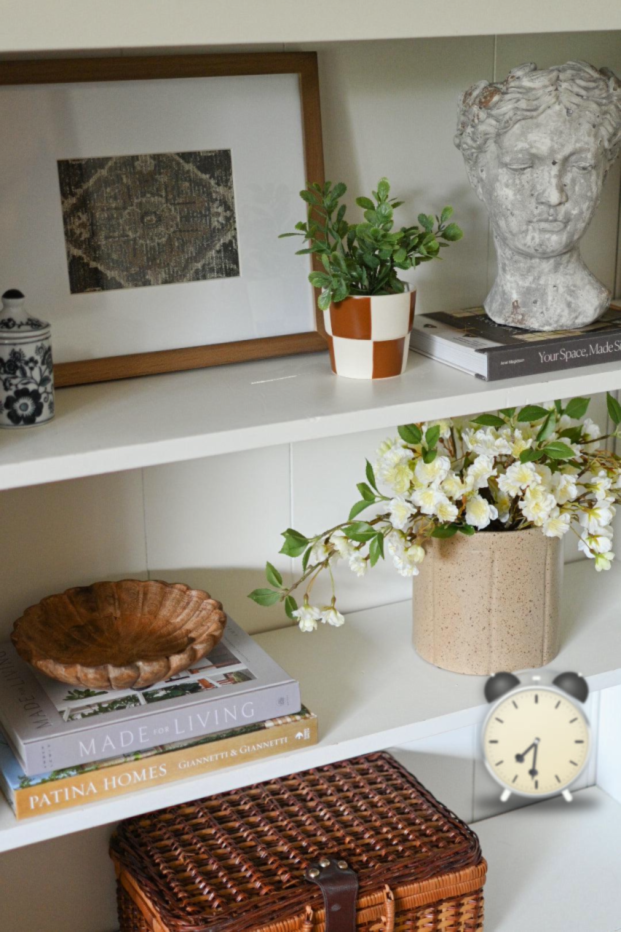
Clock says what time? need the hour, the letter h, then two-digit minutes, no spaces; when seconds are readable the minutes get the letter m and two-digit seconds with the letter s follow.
7h31
